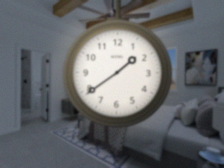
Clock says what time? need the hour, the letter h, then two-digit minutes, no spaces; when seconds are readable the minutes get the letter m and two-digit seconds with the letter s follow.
1h39
